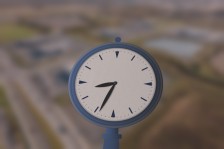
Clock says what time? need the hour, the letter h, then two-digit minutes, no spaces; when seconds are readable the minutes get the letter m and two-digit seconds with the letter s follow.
8h34
